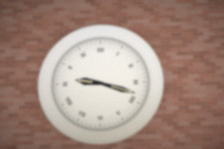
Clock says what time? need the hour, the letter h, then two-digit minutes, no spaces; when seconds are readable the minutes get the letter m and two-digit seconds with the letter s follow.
9h18
